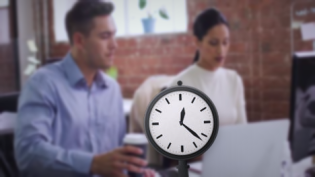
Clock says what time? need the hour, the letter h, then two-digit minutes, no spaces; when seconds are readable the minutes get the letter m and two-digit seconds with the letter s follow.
12h22
